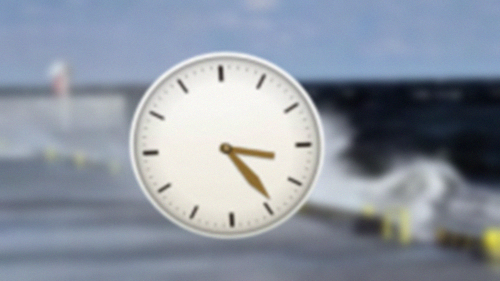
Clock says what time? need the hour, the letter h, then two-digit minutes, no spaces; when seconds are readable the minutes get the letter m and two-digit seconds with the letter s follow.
3h24
